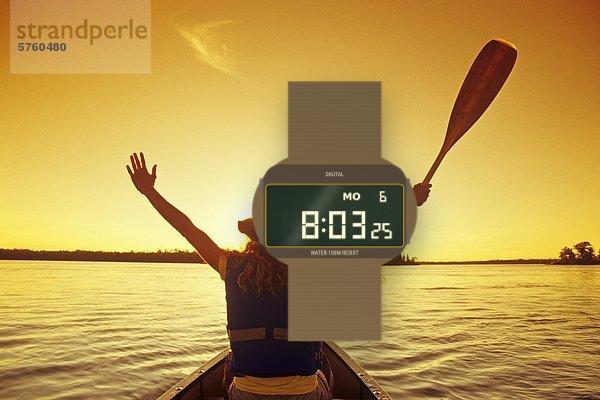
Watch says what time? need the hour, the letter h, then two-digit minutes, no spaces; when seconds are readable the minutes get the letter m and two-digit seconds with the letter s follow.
8h03m25s
